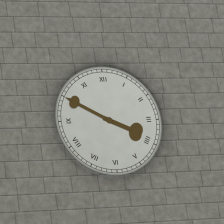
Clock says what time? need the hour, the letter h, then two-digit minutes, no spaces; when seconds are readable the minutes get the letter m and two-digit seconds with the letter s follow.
3h50
